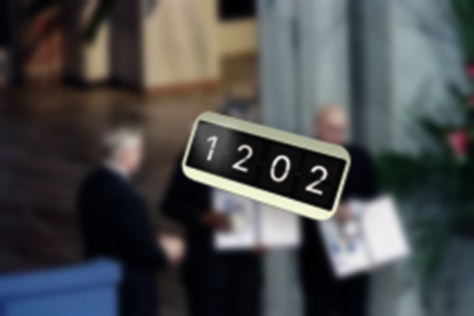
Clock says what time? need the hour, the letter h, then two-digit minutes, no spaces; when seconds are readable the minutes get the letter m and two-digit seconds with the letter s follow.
12h02
